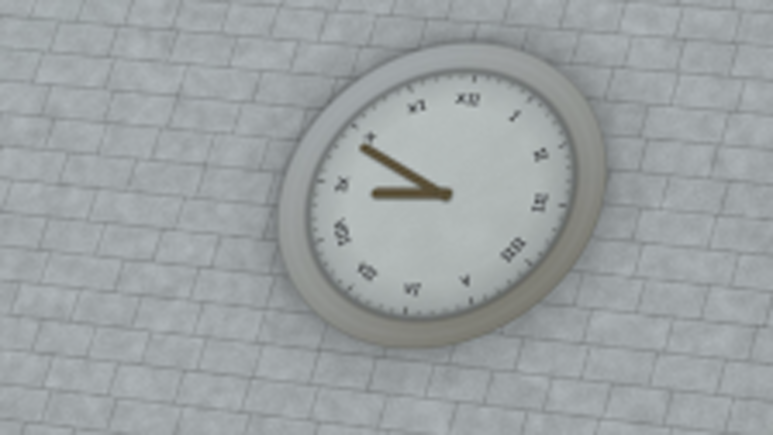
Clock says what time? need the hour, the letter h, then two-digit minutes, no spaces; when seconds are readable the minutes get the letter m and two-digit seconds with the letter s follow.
8h49
